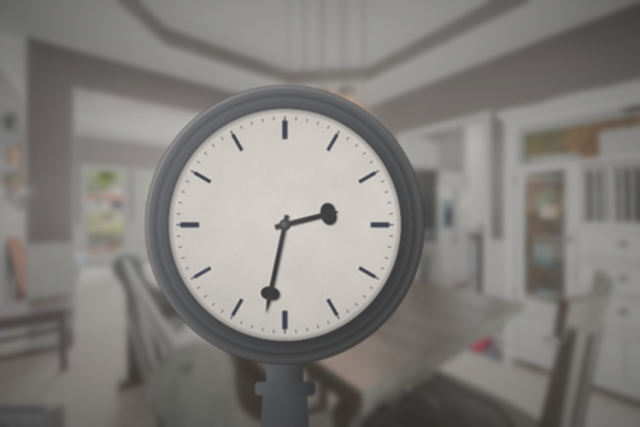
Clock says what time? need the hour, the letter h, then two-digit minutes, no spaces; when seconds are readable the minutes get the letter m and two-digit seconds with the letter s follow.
2h32
